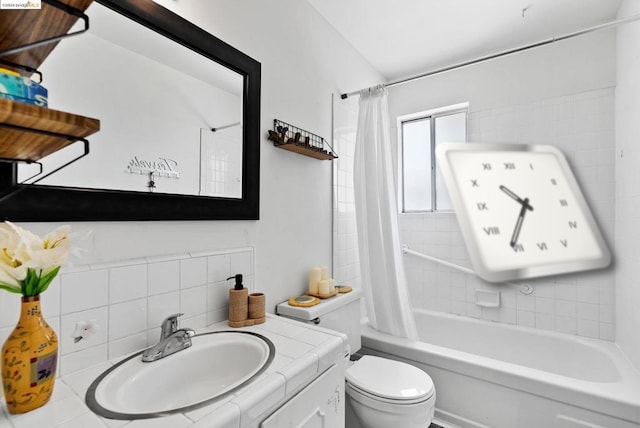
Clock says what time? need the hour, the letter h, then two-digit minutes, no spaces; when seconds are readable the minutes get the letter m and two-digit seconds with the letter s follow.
10h36
